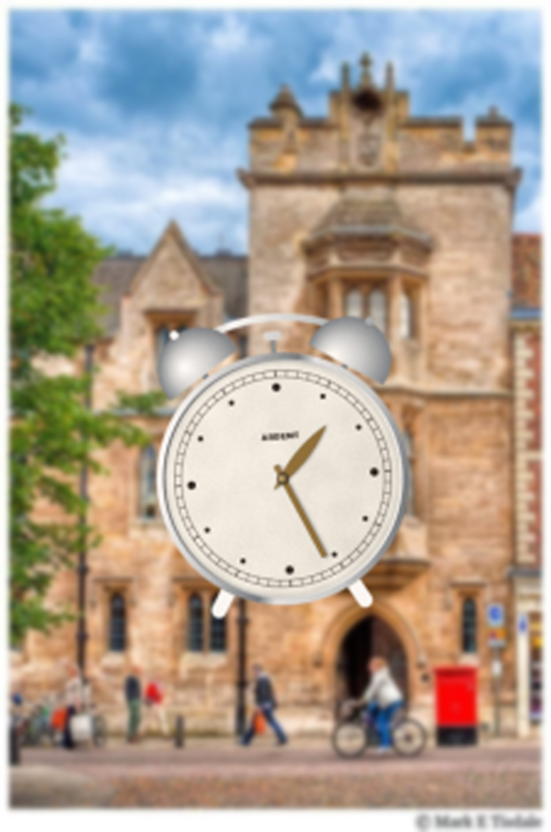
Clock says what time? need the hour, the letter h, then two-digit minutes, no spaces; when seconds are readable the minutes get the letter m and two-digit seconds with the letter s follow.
1h26
